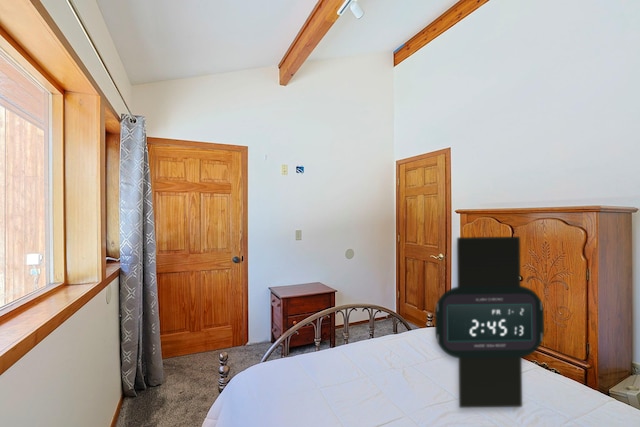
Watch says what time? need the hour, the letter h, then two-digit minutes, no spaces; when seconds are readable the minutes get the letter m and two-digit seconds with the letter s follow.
2h45m13s
